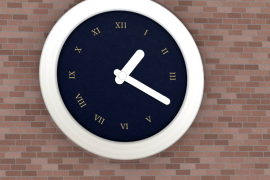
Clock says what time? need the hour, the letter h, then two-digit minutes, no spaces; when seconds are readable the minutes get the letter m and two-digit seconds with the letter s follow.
1h20
